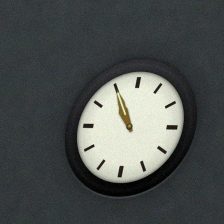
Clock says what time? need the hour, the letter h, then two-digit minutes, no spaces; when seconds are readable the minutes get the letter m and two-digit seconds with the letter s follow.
10h55
